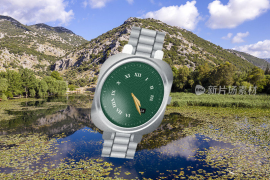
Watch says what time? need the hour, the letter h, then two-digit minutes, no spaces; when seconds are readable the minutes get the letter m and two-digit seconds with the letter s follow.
4h24
